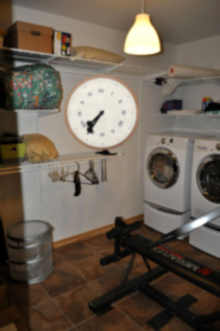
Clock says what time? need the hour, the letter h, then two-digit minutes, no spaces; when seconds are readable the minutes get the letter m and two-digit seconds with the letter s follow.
7h36
